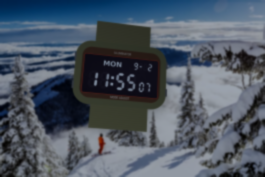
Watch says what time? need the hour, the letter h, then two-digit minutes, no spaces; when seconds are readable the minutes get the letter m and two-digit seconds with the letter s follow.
11h55m07s
